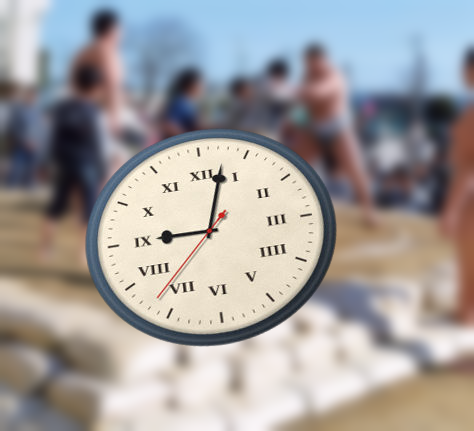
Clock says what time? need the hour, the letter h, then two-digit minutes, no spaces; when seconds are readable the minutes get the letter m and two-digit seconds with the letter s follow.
9h02m37s
